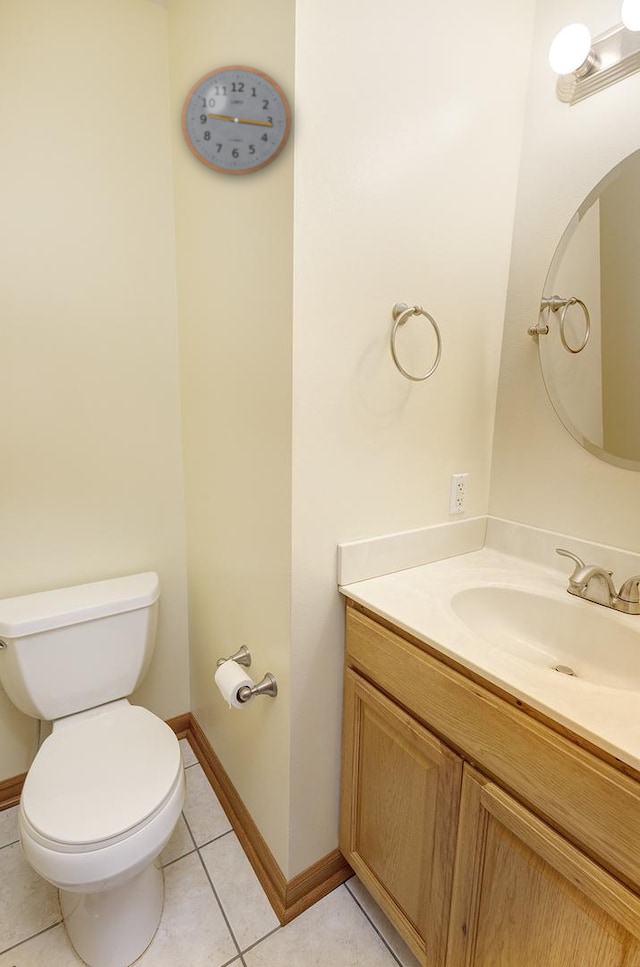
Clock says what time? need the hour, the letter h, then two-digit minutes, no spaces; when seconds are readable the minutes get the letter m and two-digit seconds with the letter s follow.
9h16
